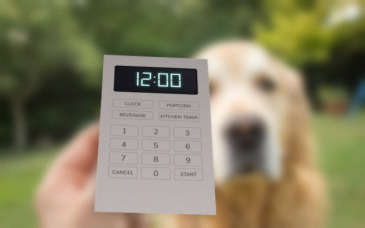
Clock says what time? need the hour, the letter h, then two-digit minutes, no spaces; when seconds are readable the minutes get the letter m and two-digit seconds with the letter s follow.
12h00
